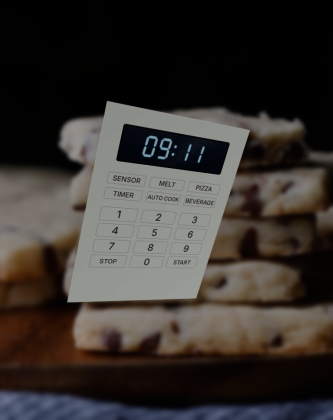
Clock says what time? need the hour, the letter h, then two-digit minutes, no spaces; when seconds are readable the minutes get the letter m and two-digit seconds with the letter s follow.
9h11
